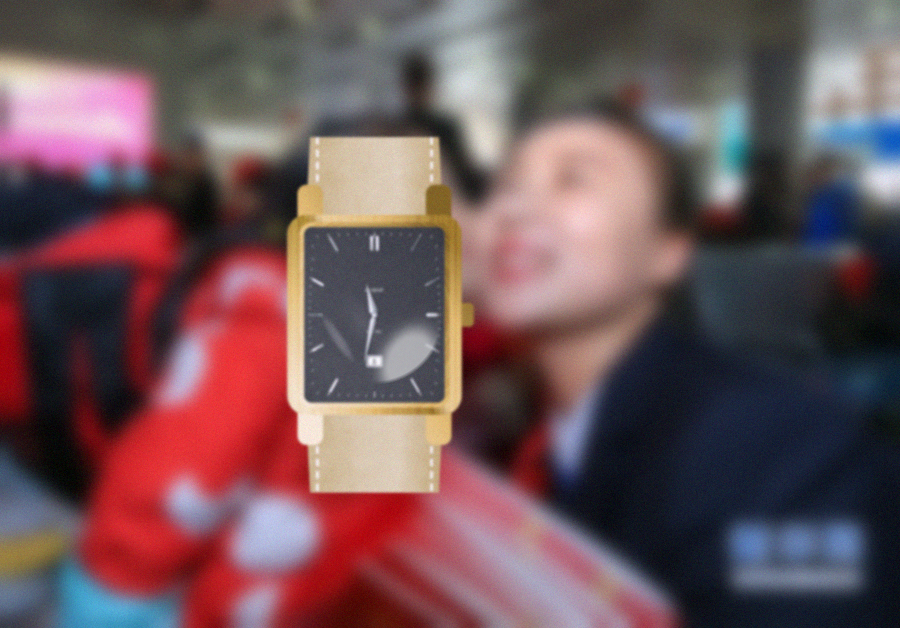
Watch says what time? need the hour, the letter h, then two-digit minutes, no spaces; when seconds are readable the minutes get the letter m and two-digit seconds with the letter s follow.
11h32
